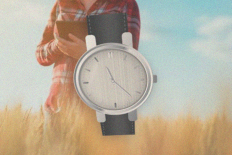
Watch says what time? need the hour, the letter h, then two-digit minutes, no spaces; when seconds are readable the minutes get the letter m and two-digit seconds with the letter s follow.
11h23
